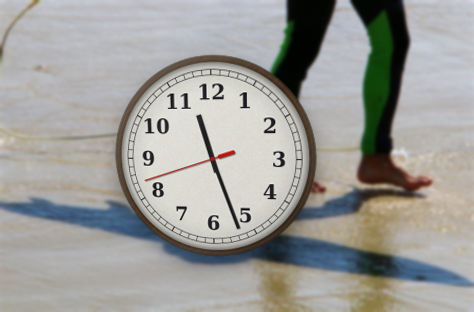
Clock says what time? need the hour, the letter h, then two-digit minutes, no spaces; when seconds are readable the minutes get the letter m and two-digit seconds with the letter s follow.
11h26m42s
